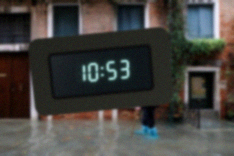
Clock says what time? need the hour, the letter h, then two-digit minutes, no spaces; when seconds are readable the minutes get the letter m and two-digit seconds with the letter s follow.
10h53
